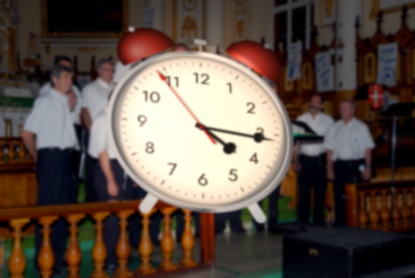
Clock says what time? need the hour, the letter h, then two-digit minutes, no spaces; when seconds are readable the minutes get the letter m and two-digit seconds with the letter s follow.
4h15m54s
